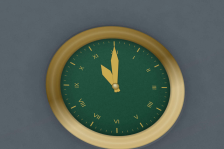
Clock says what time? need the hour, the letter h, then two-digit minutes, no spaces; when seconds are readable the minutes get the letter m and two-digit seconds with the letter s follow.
11h00
